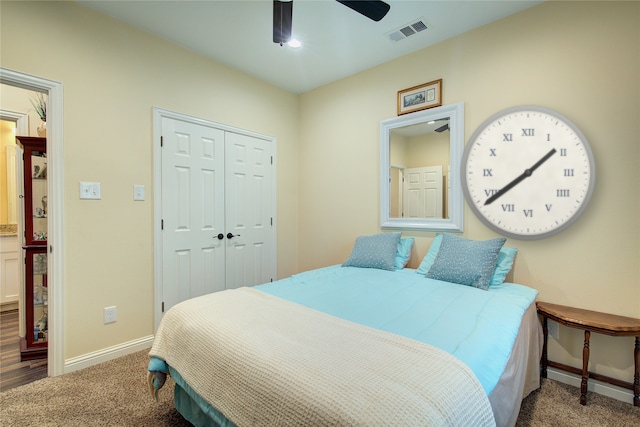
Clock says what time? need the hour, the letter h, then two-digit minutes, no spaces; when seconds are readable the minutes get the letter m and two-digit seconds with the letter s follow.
1h39
